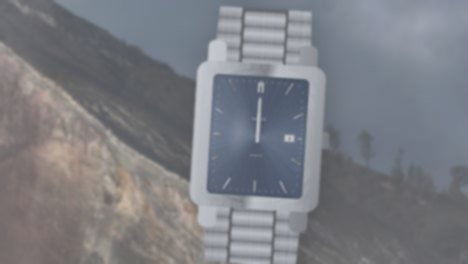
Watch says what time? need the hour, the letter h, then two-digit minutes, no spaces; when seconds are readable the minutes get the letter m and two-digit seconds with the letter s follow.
12h00
